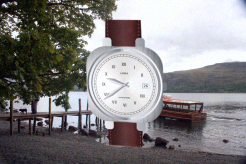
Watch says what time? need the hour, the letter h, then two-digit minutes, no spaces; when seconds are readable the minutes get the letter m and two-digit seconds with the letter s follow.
9h39
